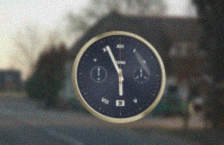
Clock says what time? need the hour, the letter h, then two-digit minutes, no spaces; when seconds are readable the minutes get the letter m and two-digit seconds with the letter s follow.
5h56
